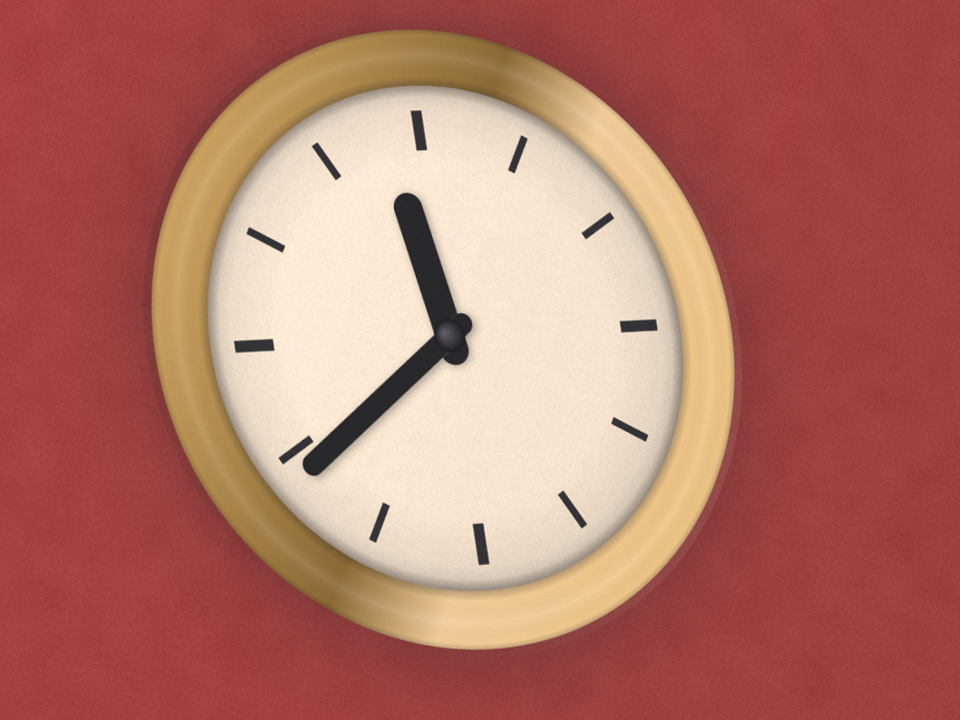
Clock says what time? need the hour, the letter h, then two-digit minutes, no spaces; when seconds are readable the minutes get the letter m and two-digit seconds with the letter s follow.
11h39
